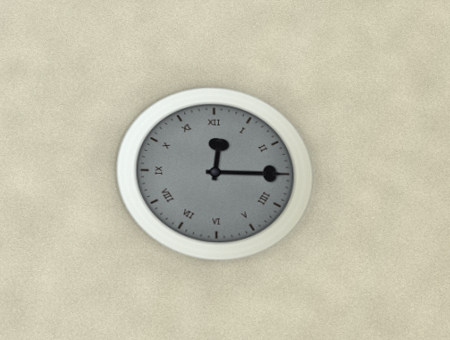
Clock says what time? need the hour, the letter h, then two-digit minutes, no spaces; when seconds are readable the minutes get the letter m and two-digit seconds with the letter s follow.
12h15
